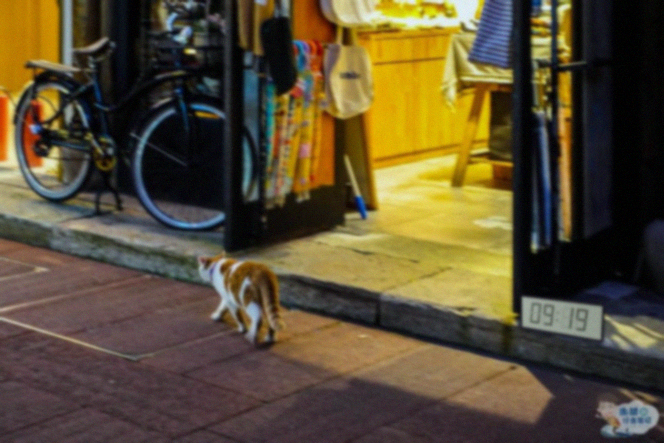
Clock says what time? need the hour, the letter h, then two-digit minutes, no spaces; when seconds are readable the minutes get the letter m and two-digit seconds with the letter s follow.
9h19
